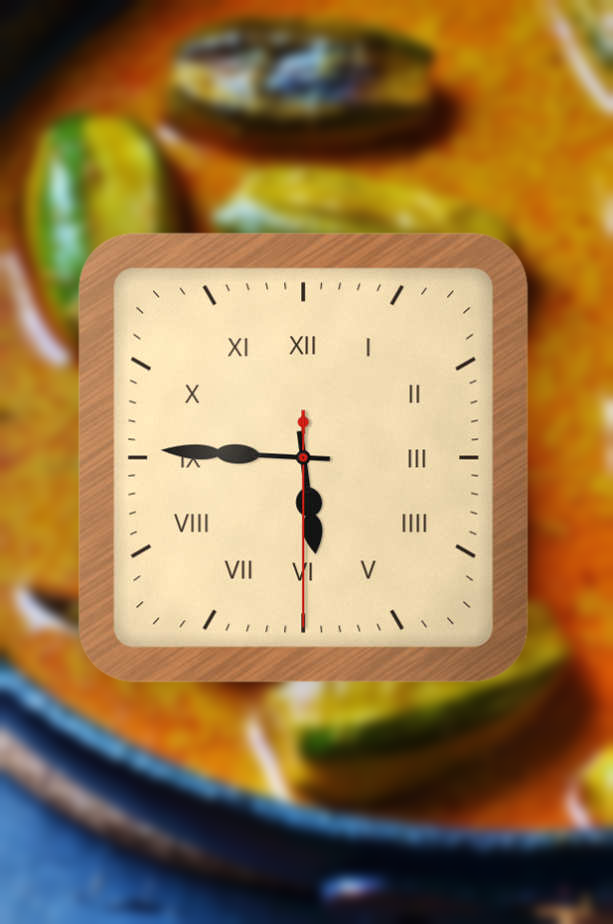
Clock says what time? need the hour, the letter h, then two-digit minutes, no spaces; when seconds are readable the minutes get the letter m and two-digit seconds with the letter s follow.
5h45m30s
